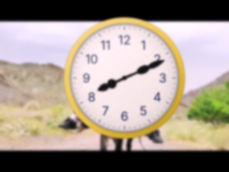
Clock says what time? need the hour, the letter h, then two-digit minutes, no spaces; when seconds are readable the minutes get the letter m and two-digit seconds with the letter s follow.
8h11
